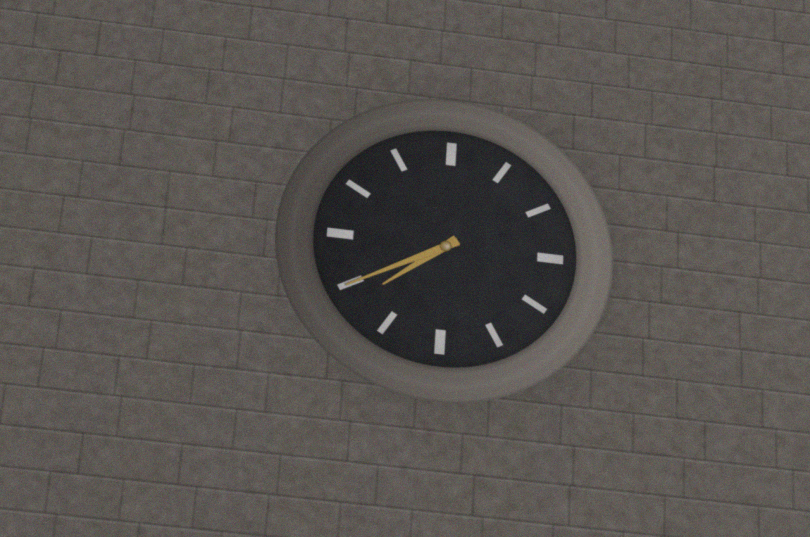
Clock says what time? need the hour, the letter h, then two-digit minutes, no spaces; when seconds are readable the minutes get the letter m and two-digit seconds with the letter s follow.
7h40
